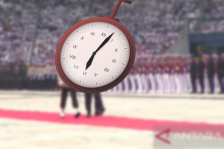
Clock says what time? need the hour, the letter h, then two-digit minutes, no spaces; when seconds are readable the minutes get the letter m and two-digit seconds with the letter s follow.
6h03
